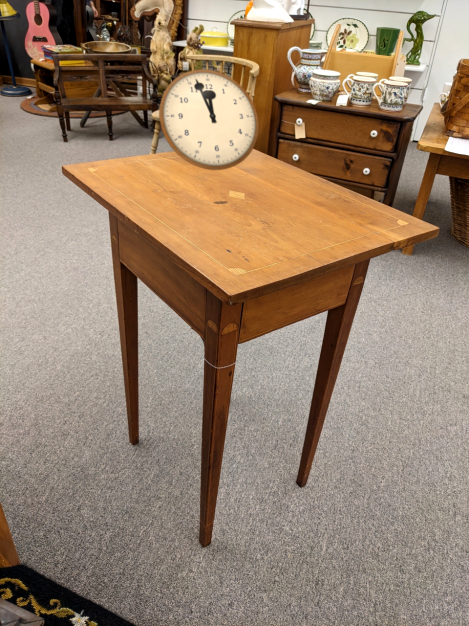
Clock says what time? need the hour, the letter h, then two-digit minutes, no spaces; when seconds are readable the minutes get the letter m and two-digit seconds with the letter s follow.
11h57
